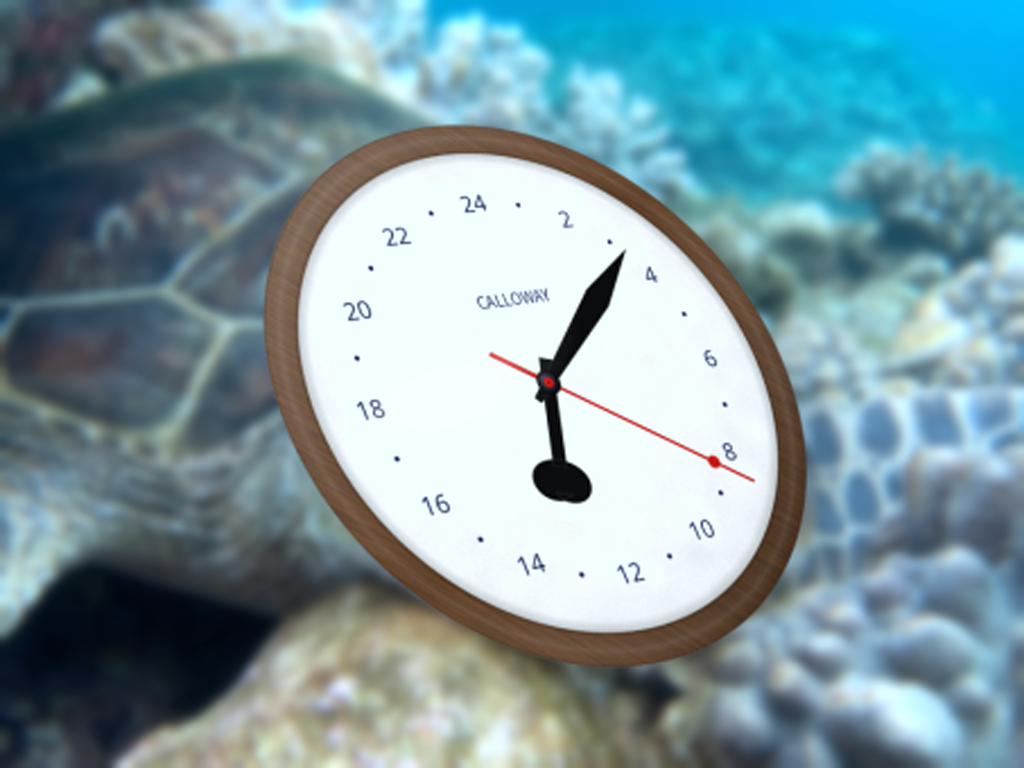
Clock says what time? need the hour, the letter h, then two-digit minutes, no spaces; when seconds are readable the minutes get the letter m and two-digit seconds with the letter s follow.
13h08m21s
